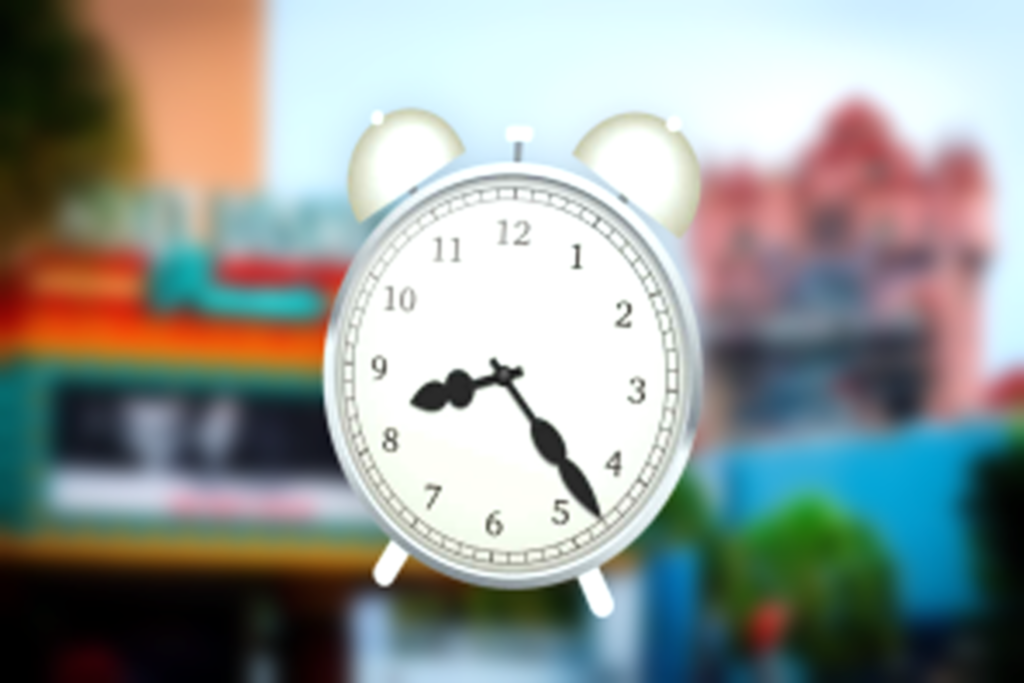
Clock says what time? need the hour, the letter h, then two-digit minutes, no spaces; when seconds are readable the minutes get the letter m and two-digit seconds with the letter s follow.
8h23
